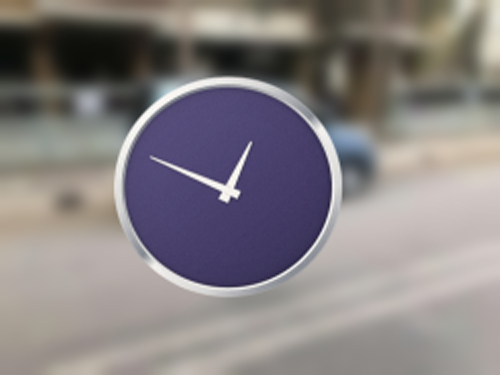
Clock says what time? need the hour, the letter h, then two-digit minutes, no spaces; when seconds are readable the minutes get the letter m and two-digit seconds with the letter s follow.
12h49
